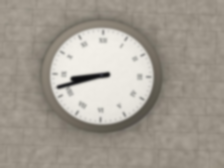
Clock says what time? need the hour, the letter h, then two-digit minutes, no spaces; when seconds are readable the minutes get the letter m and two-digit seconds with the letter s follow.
8h42
